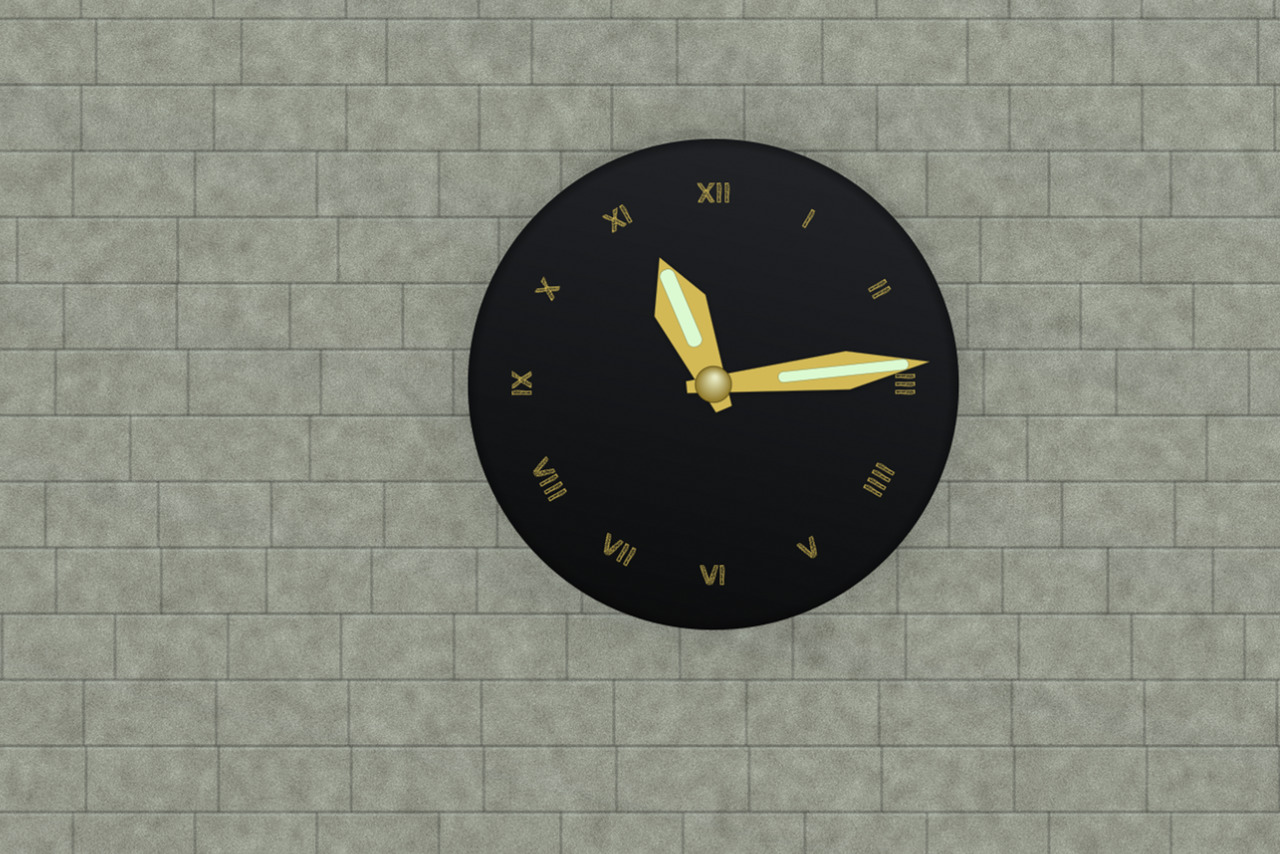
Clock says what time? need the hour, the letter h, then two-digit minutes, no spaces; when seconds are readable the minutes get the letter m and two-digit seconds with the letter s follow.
11h14
